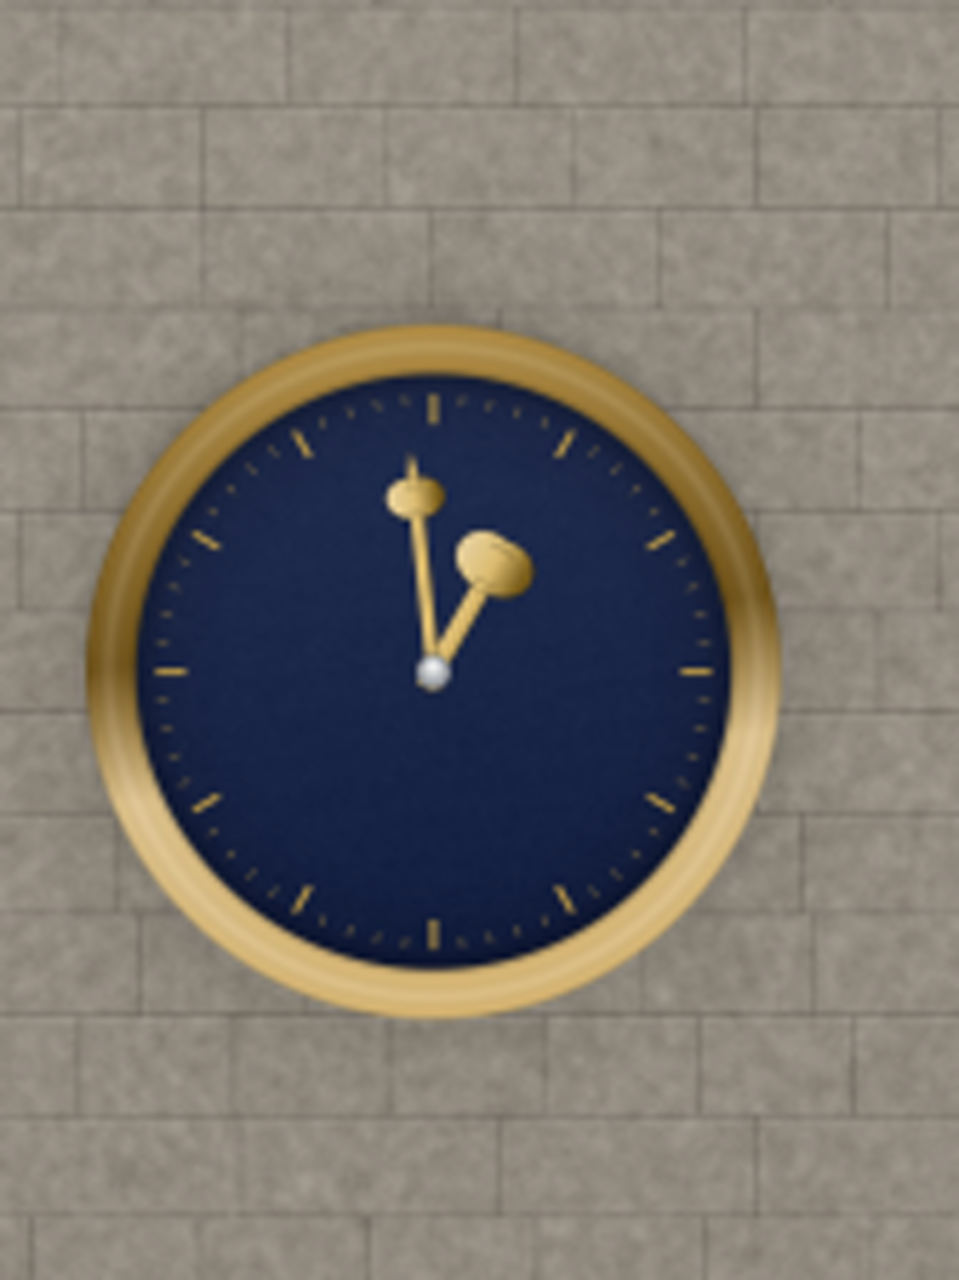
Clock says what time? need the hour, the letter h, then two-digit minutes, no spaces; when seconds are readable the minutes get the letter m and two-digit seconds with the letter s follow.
12h59
